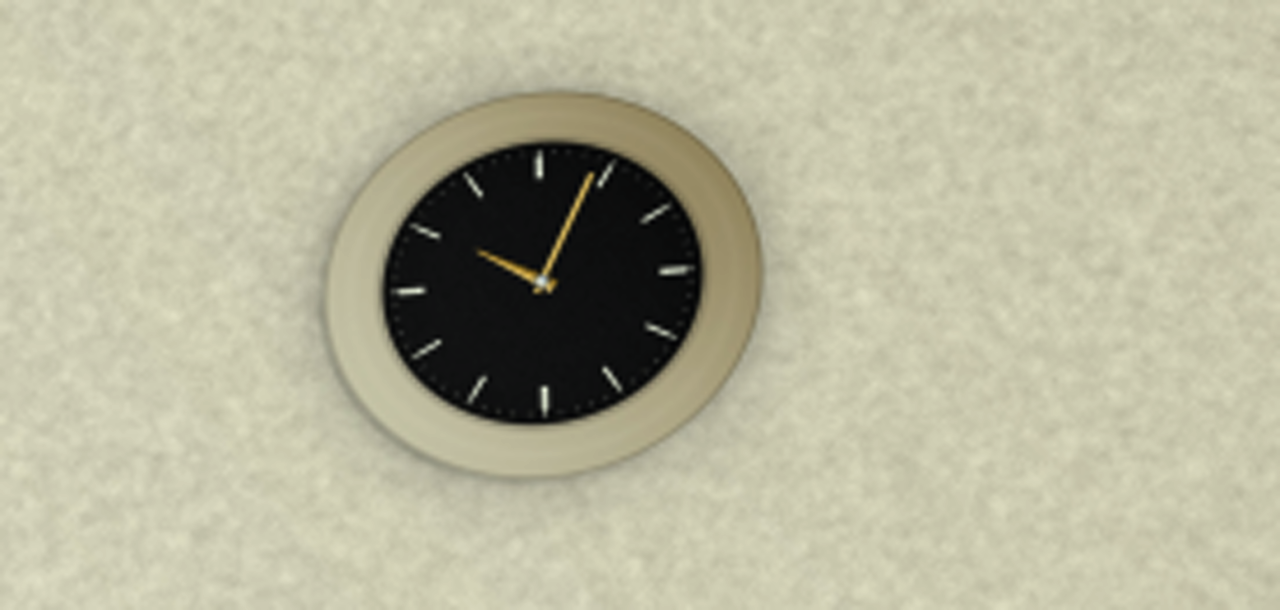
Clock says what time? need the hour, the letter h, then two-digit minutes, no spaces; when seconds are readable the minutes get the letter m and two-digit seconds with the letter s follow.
10h04
